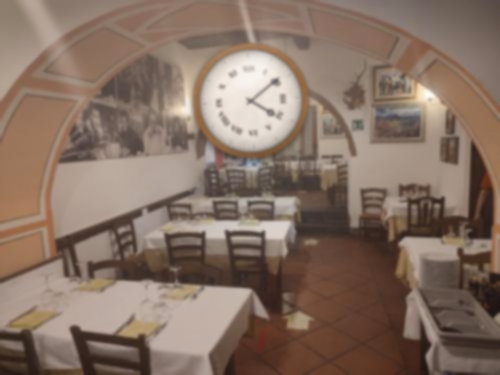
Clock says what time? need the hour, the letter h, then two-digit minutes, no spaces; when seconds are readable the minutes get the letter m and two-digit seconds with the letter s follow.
4h09
